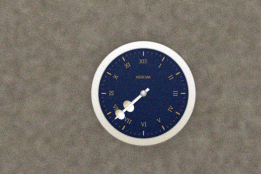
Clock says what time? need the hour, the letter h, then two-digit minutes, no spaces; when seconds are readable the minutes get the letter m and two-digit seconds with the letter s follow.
7h38
